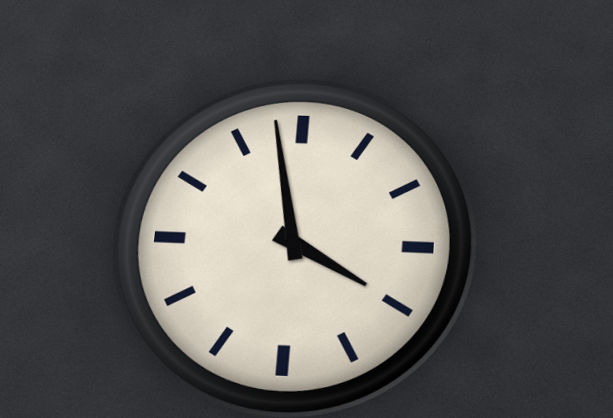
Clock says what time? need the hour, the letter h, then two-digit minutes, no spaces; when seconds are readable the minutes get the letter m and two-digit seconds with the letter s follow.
3h58
